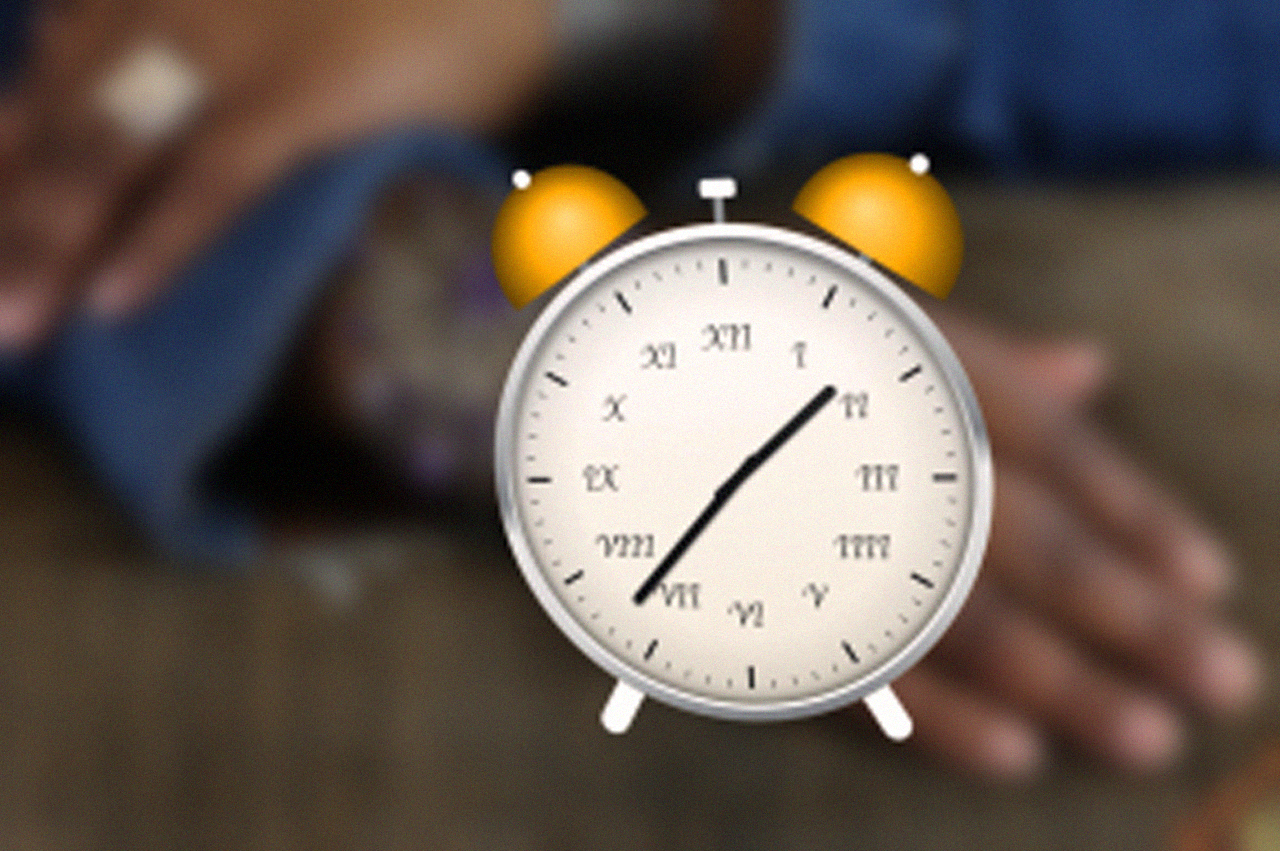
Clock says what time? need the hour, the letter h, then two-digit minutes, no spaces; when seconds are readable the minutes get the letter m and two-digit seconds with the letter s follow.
1h37
